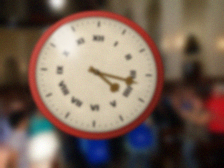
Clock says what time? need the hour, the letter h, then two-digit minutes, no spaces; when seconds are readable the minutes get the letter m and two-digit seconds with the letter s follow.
4h17
